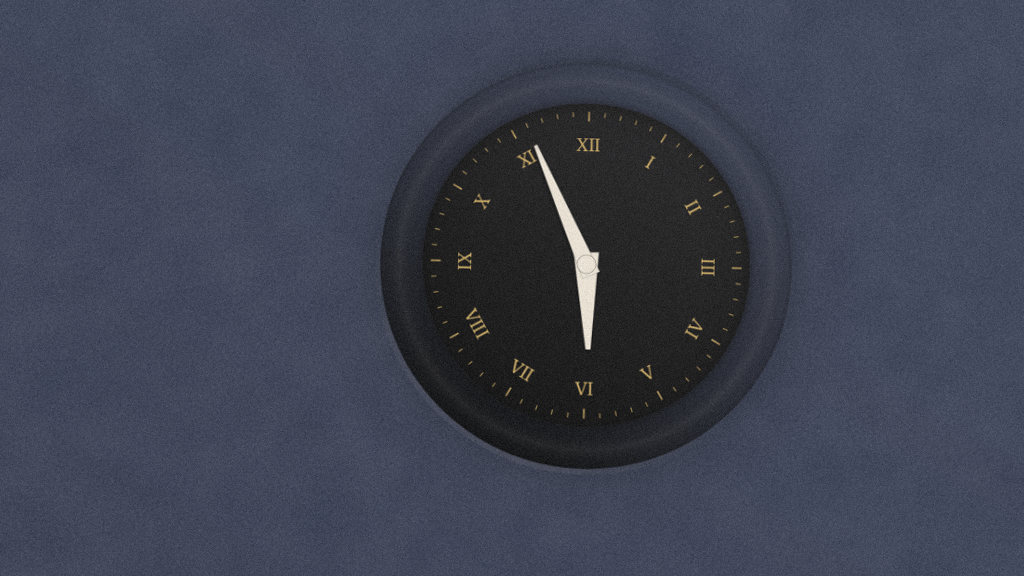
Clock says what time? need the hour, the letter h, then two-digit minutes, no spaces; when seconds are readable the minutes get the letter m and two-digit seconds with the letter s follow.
5h56
